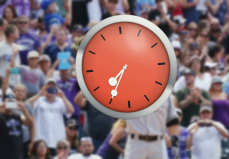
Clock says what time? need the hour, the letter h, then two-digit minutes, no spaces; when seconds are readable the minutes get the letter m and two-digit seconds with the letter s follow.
7h35
